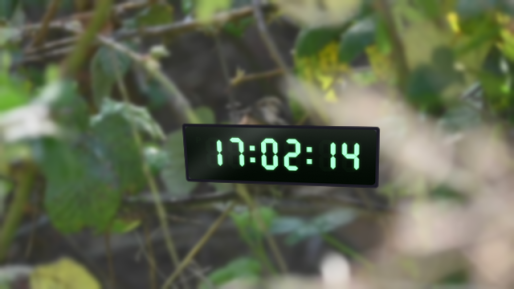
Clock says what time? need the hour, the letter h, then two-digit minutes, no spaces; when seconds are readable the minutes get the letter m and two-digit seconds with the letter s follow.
17h02m14s
